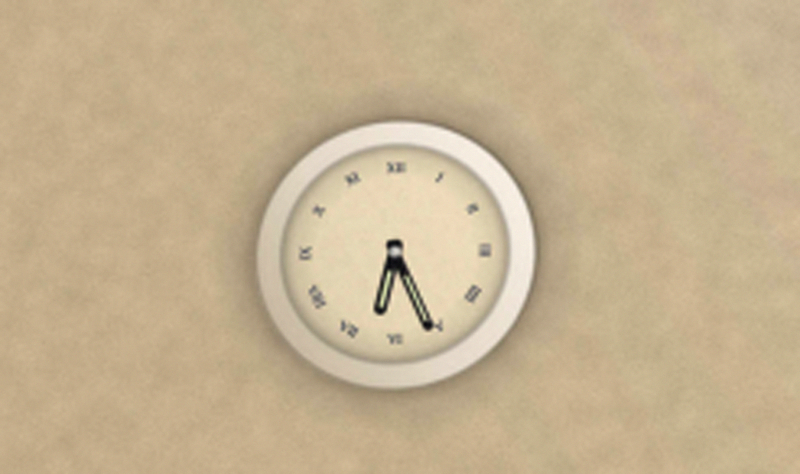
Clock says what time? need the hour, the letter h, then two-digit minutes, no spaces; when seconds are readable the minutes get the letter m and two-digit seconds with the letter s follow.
6h26
